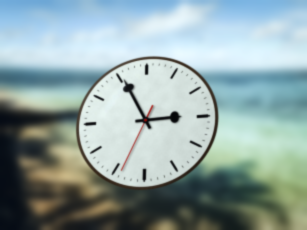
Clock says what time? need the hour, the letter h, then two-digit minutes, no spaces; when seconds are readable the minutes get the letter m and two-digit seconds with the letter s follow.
2h55m34s
